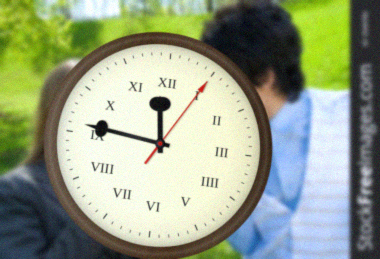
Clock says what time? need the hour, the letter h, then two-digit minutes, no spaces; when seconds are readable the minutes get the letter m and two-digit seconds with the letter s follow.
11h46m05s
